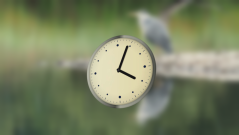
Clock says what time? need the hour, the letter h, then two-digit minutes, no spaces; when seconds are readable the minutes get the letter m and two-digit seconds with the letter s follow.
4h04
